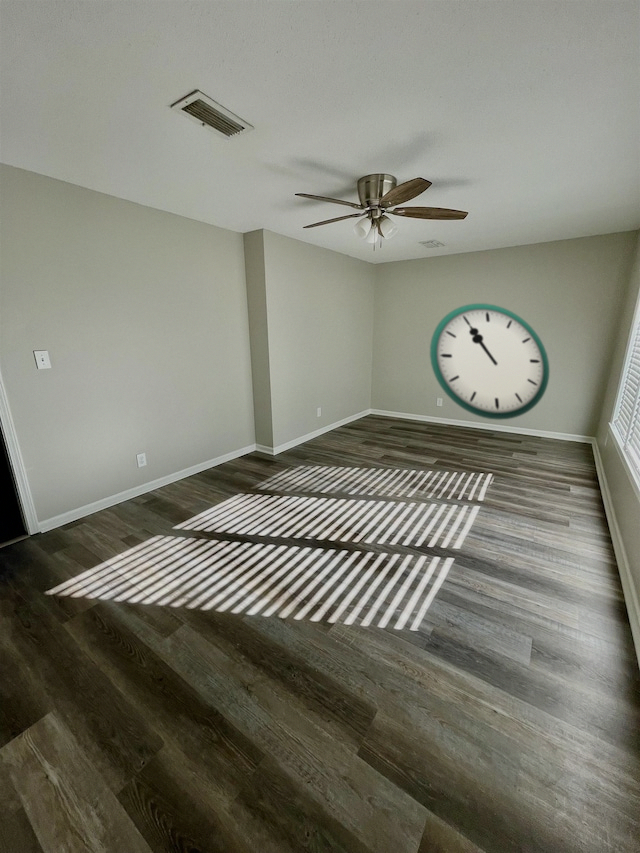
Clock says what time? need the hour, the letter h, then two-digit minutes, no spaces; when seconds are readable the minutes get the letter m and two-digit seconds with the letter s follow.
10h55
